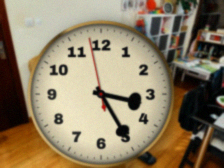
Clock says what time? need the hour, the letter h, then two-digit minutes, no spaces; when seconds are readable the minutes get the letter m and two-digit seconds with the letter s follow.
3h24m58s
